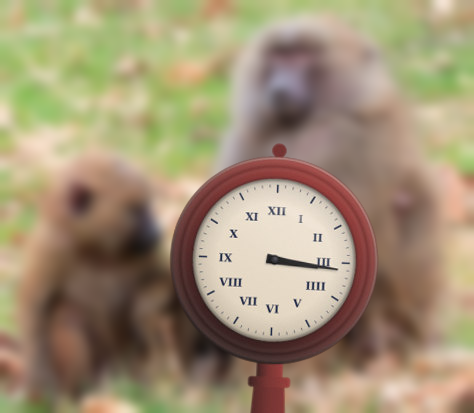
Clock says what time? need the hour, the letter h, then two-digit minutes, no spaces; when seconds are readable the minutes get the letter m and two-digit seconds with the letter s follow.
3h16
